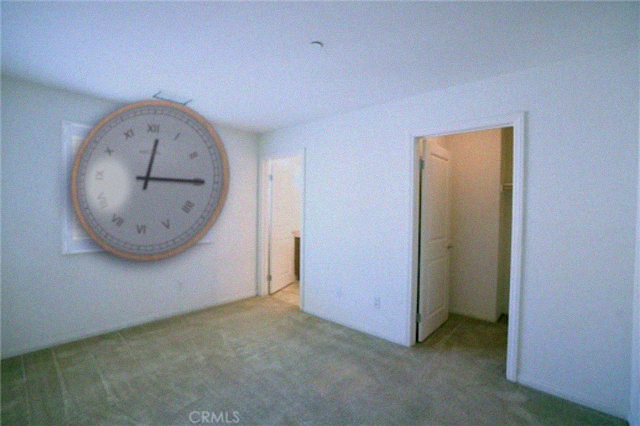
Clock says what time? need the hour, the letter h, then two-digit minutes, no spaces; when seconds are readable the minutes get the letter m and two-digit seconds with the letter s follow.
12h15
